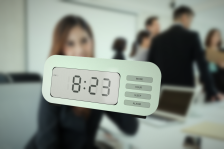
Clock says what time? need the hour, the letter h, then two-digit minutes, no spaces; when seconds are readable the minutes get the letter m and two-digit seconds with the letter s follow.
8h23
